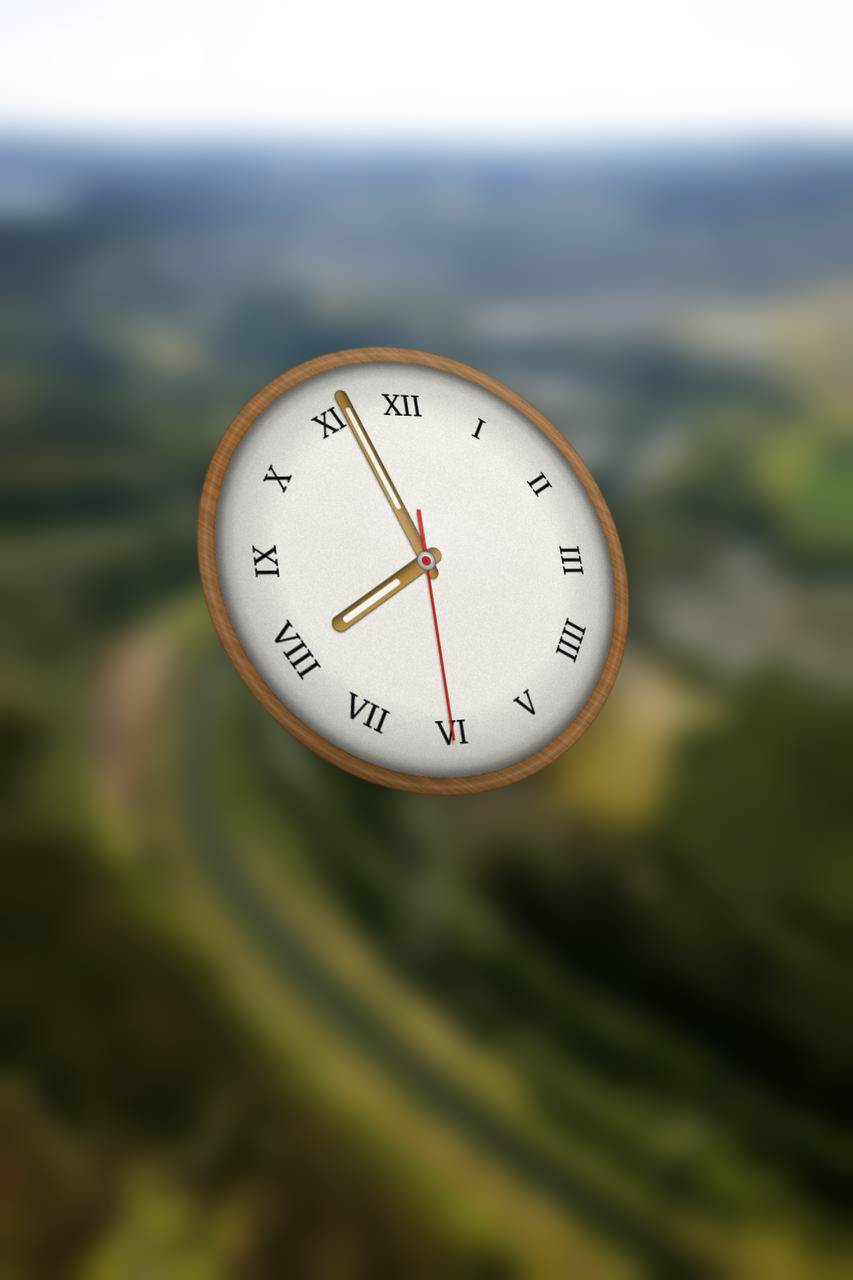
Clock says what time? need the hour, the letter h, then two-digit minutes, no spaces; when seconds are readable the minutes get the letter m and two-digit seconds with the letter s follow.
7h56m30s
